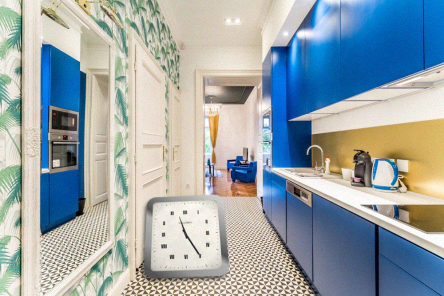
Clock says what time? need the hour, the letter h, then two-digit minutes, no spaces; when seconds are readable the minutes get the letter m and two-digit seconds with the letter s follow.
11h25
